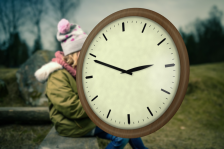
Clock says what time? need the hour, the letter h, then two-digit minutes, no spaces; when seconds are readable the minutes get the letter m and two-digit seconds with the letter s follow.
2h49
